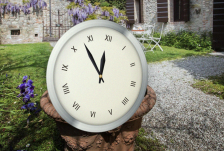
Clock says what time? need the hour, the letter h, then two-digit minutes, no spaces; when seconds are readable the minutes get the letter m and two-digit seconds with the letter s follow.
11h53
